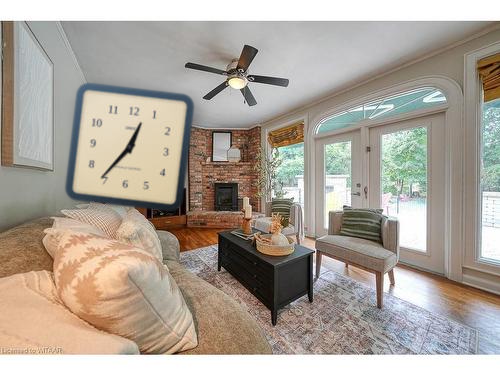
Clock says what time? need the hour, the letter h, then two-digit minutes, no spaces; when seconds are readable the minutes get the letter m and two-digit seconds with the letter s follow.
12h36
